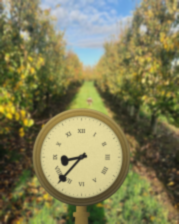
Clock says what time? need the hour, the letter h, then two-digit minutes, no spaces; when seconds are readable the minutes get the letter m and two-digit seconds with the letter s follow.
8h37
